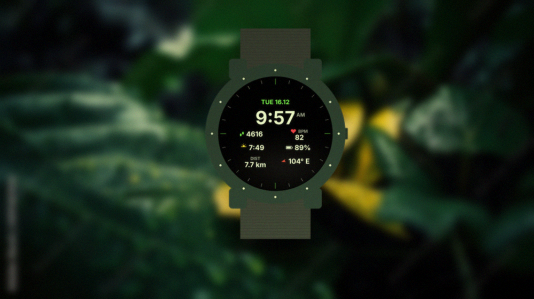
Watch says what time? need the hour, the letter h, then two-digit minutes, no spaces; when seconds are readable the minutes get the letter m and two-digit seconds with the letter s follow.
9h57
